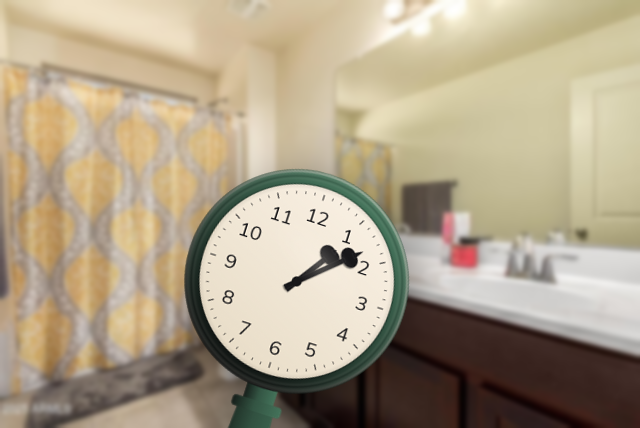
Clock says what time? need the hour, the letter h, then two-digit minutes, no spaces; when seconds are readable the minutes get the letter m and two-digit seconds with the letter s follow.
1h08
